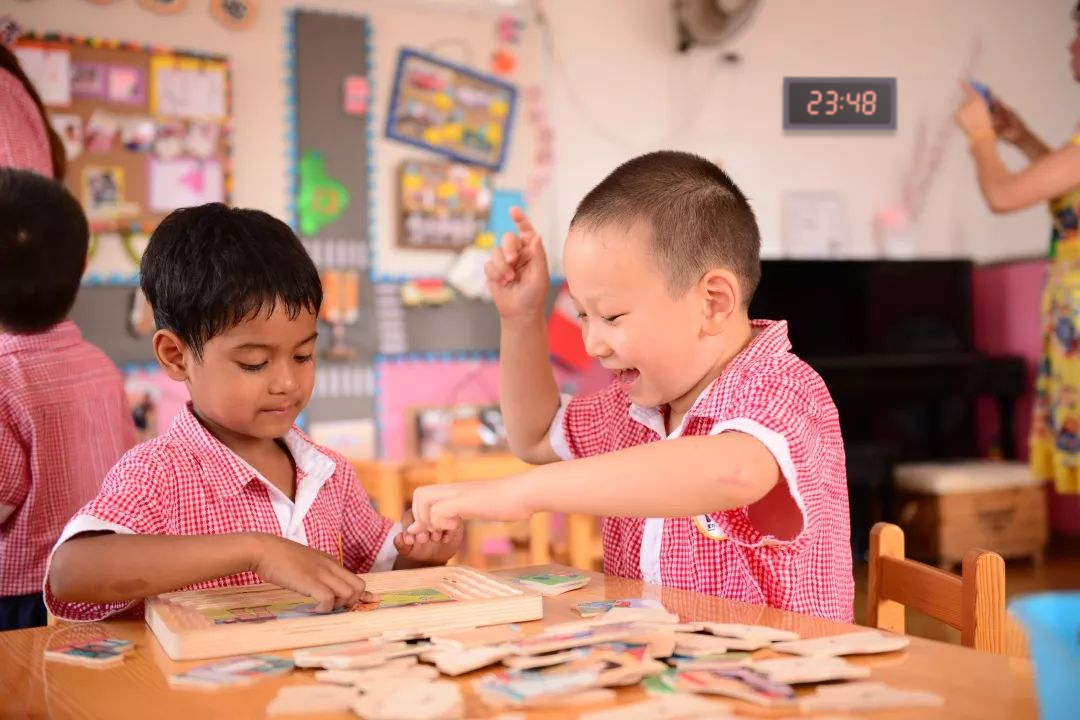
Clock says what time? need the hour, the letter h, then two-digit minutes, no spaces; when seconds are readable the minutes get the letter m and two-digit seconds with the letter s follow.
23h48
